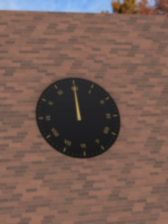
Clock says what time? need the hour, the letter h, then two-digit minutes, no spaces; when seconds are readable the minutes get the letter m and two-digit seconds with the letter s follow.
12h00
